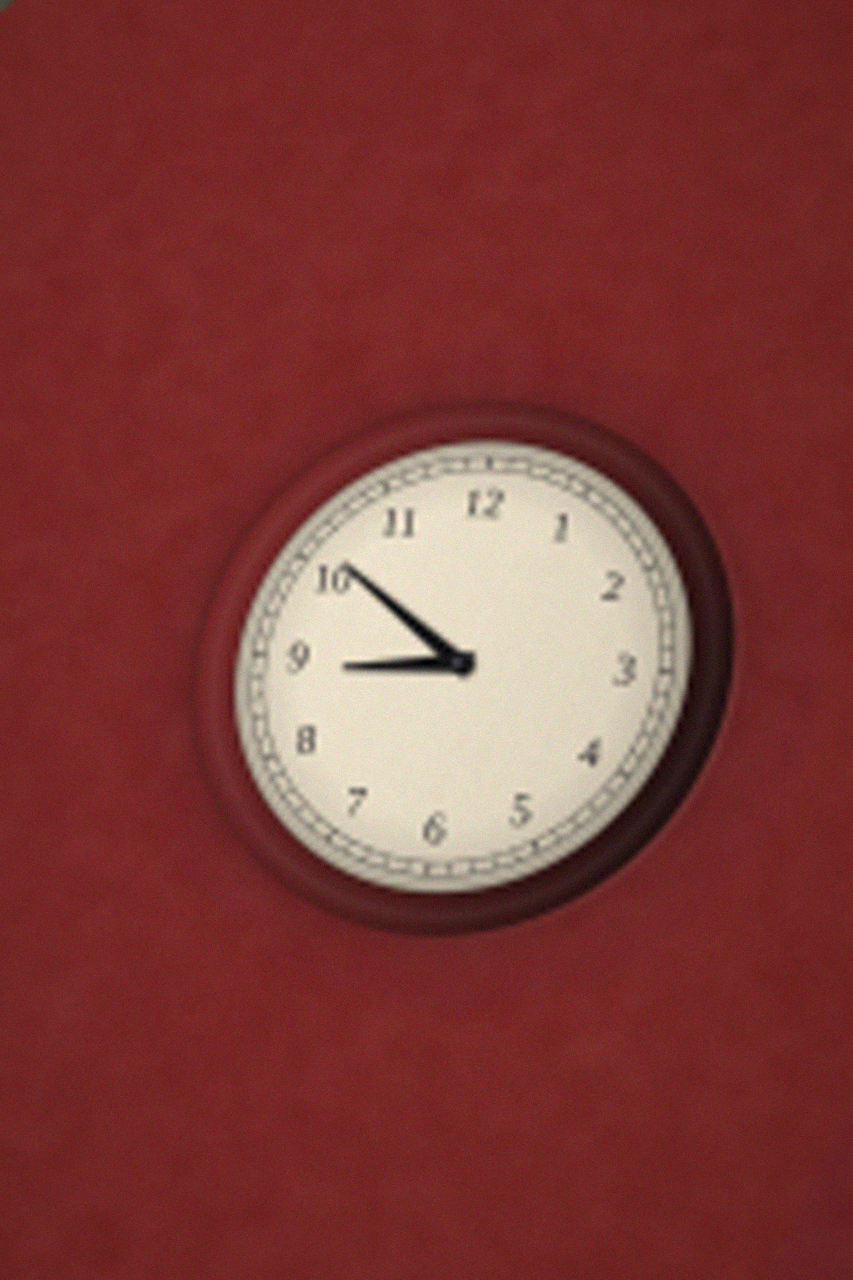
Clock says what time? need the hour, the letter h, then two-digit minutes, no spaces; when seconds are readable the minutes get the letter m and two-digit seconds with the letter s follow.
8h51
